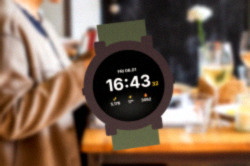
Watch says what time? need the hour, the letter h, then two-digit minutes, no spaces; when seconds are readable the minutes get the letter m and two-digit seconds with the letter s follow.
16h43
